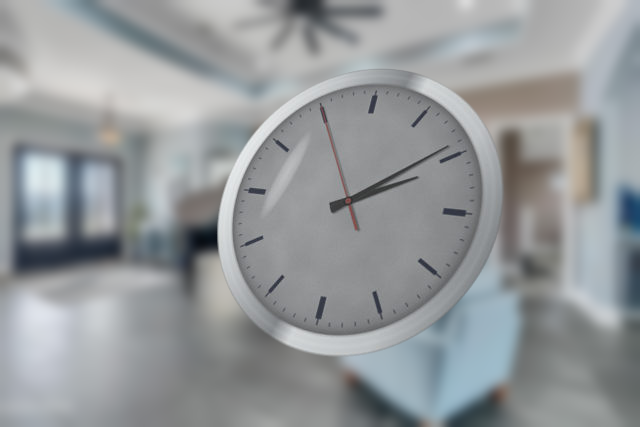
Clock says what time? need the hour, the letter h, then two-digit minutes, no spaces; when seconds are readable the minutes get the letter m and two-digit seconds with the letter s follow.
2h08m55s
